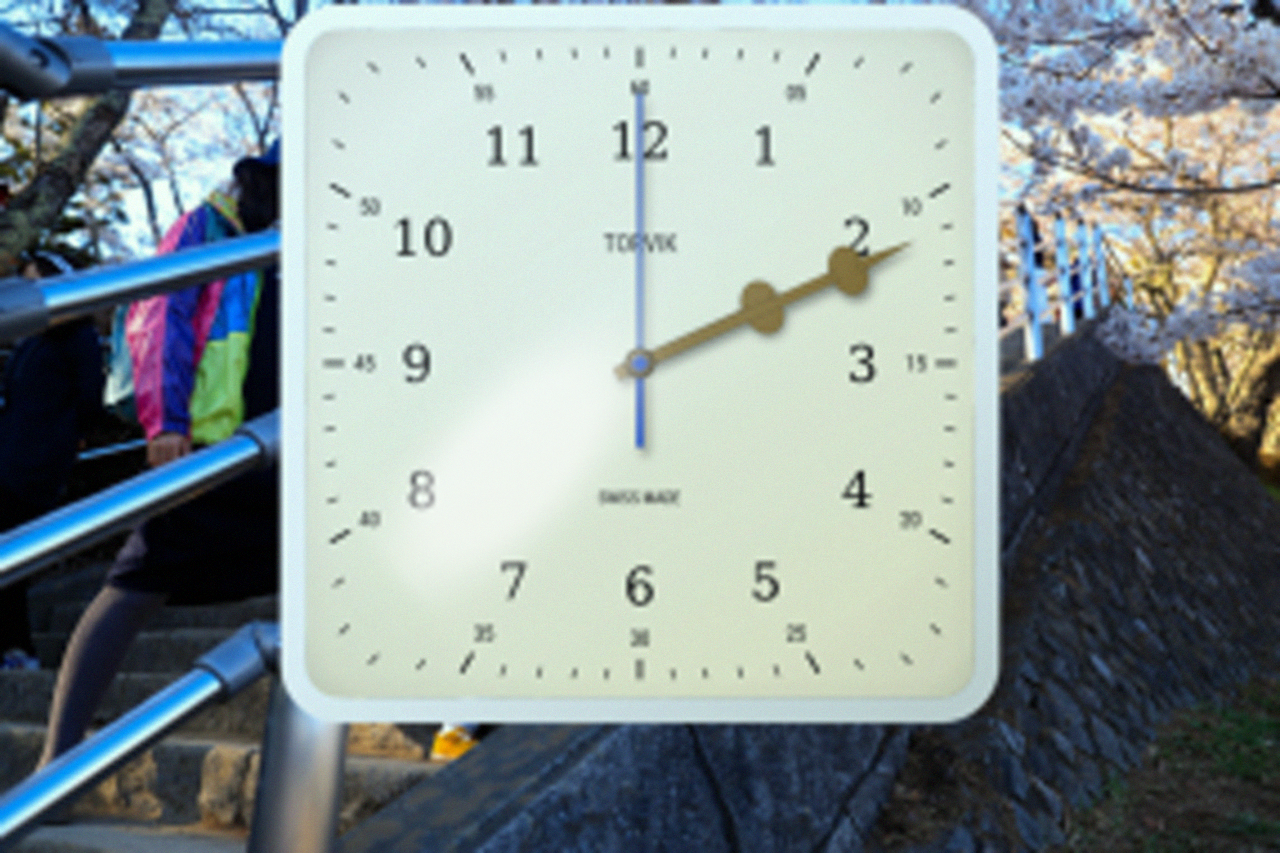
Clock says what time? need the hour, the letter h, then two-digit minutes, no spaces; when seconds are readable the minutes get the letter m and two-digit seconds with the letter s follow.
2h11m00s
